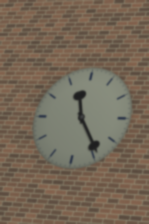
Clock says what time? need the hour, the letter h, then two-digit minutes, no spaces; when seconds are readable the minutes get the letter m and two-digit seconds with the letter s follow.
11h24
